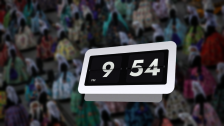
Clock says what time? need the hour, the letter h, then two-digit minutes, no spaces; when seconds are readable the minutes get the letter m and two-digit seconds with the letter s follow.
9h54
